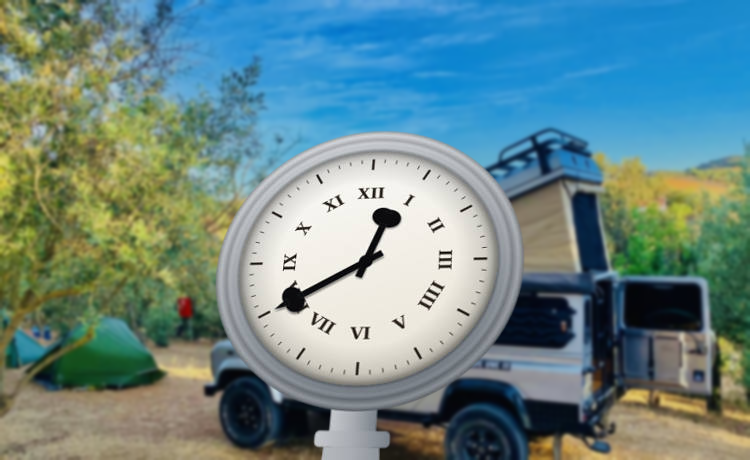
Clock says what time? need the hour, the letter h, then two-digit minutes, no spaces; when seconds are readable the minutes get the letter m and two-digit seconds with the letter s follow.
12h40
